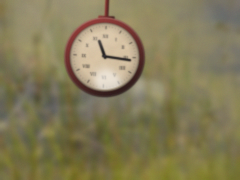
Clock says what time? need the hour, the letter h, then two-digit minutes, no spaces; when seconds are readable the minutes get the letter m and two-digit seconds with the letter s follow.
11h16
